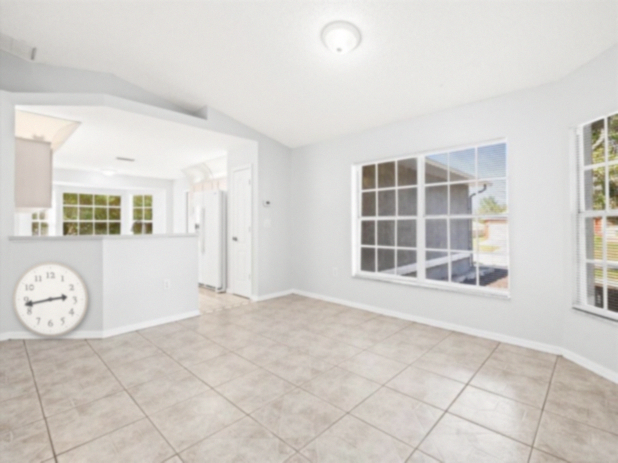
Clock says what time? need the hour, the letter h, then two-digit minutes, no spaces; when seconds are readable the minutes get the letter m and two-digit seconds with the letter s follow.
2h43
